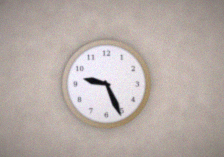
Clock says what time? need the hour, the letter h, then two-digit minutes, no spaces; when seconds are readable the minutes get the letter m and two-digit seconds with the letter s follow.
9h26
